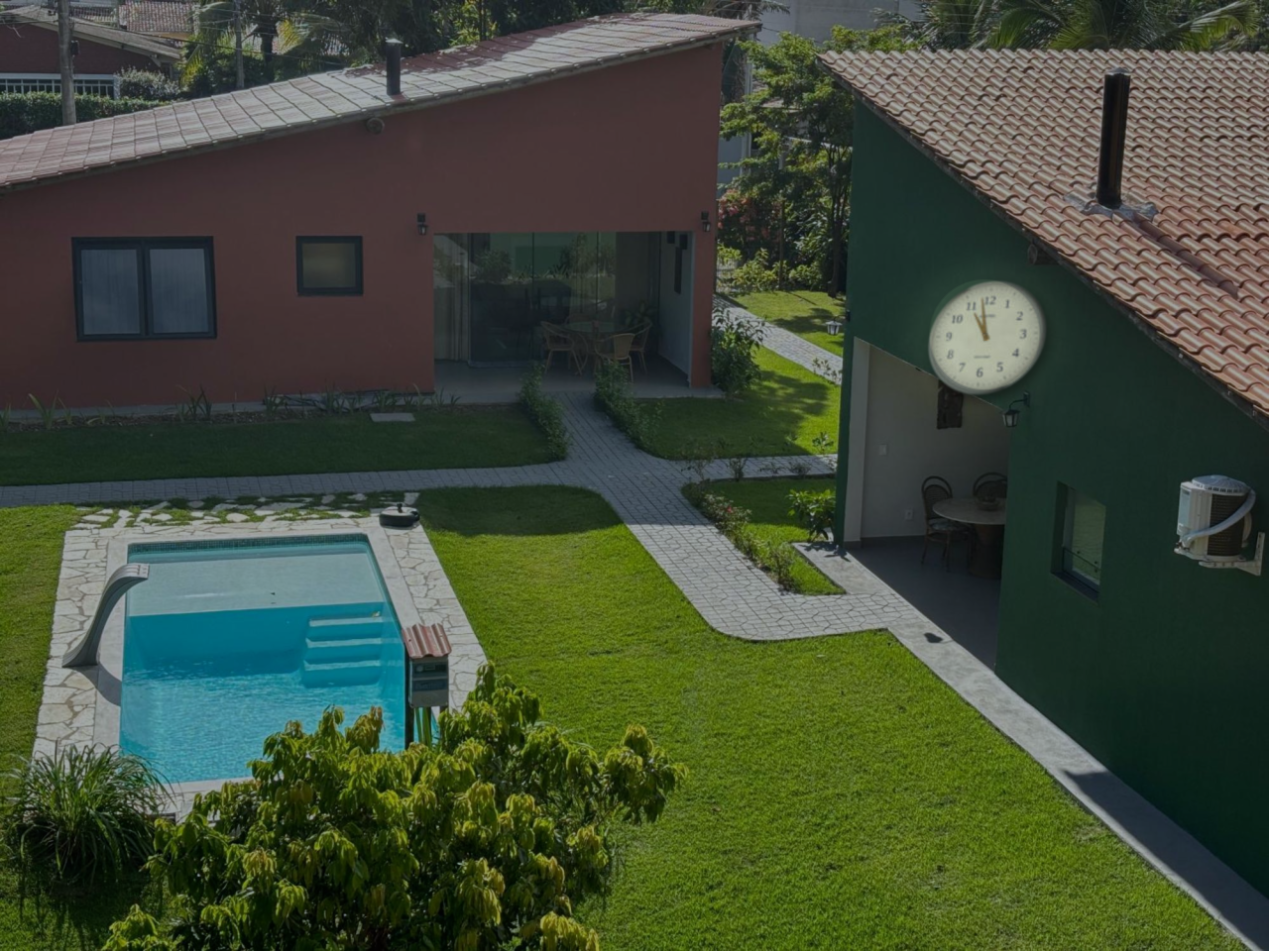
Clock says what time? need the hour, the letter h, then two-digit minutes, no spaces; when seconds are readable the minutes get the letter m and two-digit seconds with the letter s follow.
10h58
